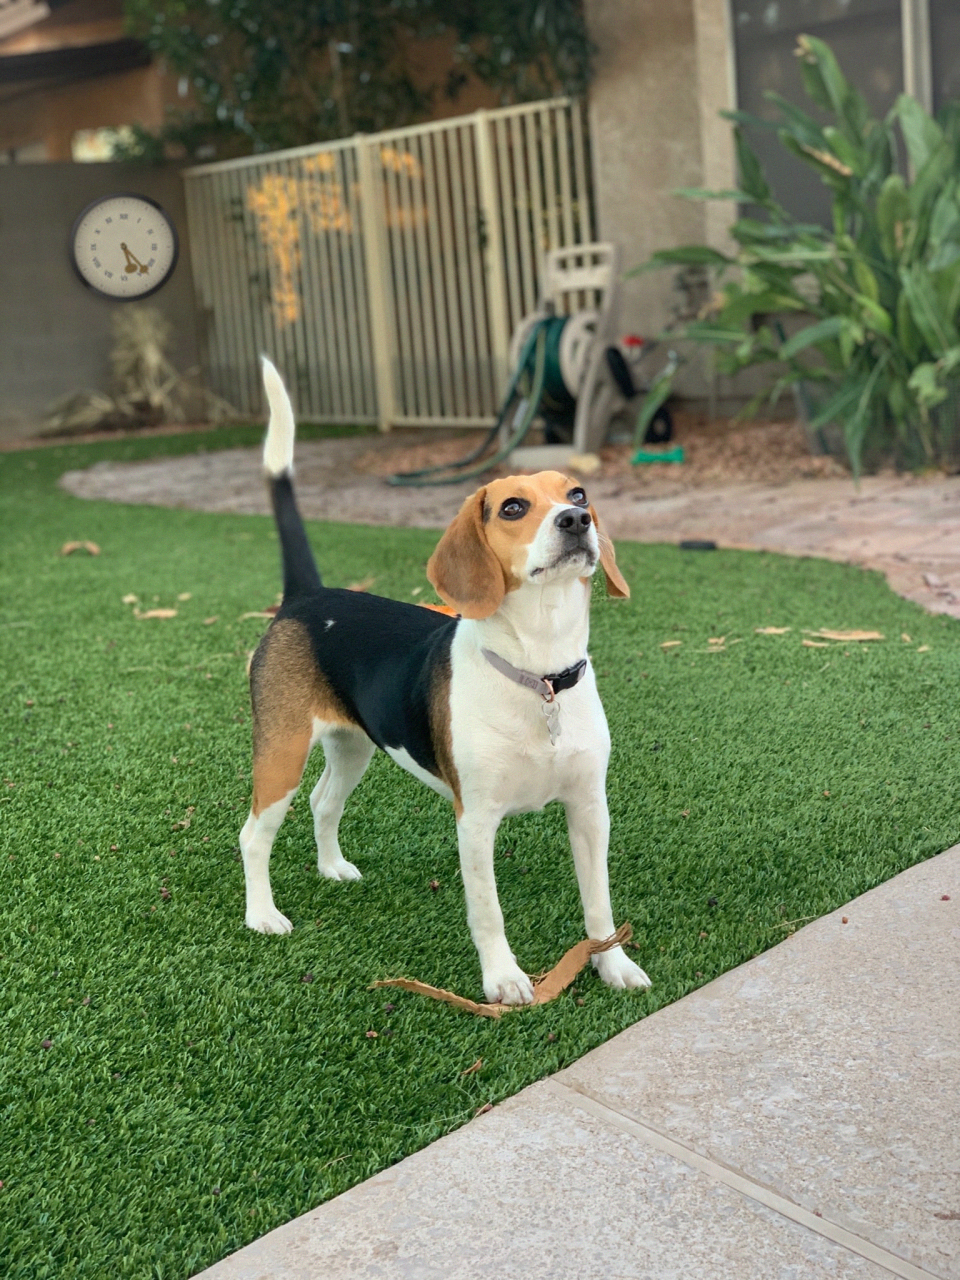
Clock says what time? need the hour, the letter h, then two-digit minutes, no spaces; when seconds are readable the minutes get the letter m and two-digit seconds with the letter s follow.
5h23
